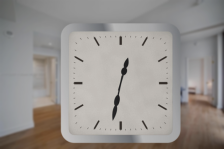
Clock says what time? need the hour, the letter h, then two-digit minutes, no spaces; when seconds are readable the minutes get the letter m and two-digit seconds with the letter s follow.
12h32
